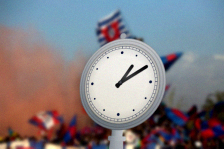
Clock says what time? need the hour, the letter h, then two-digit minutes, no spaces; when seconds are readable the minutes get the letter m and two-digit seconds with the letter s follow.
1h10
